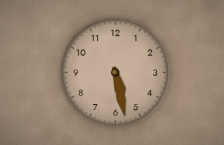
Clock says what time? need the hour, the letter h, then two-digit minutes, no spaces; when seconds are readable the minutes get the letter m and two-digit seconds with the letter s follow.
5h28
